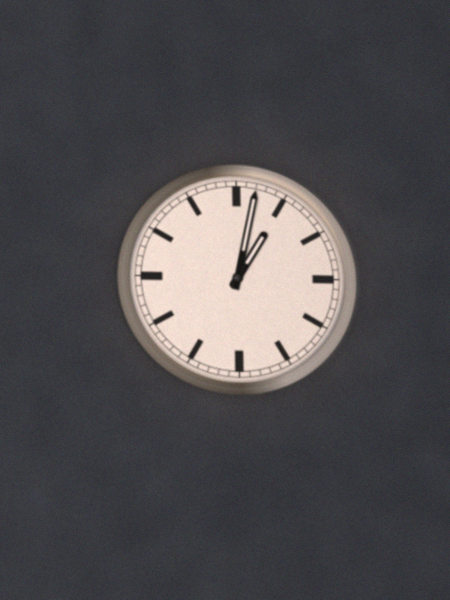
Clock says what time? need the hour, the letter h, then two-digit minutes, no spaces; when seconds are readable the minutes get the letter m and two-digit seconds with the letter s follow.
1h02
